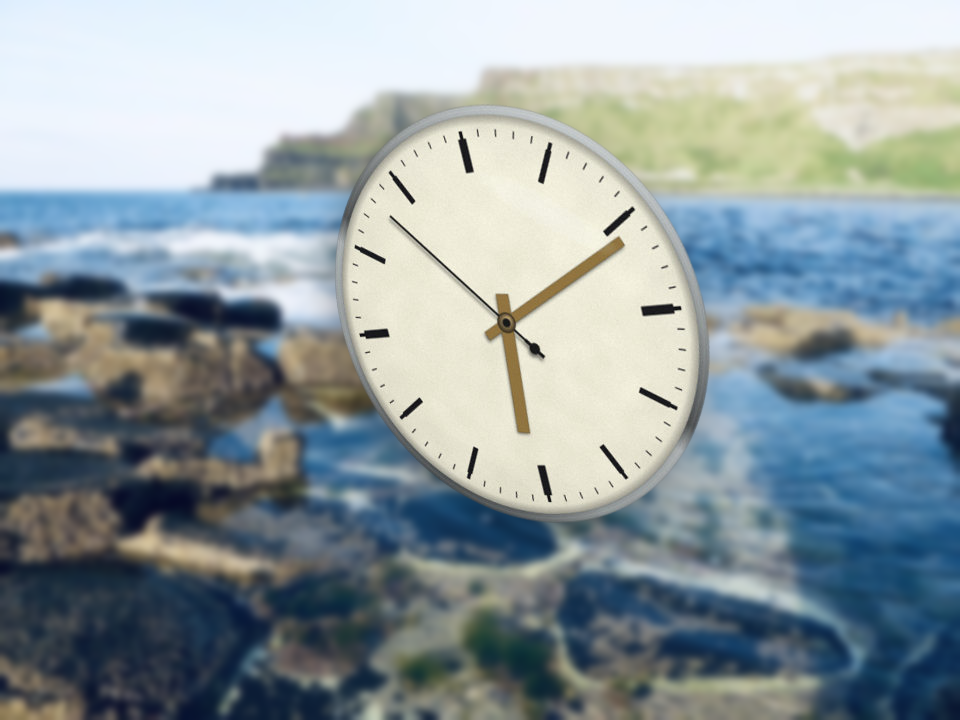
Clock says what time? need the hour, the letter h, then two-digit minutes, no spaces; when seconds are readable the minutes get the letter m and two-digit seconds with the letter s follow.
6h10m53s
